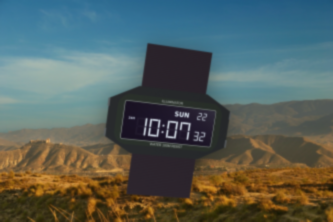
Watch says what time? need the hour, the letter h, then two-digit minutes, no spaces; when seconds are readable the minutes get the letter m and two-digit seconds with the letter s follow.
10h07
